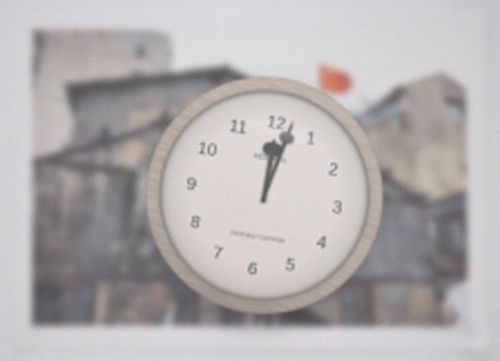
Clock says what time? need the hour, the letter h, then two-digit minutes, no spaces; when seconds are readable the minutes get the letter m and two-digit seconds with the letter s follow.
12h02
